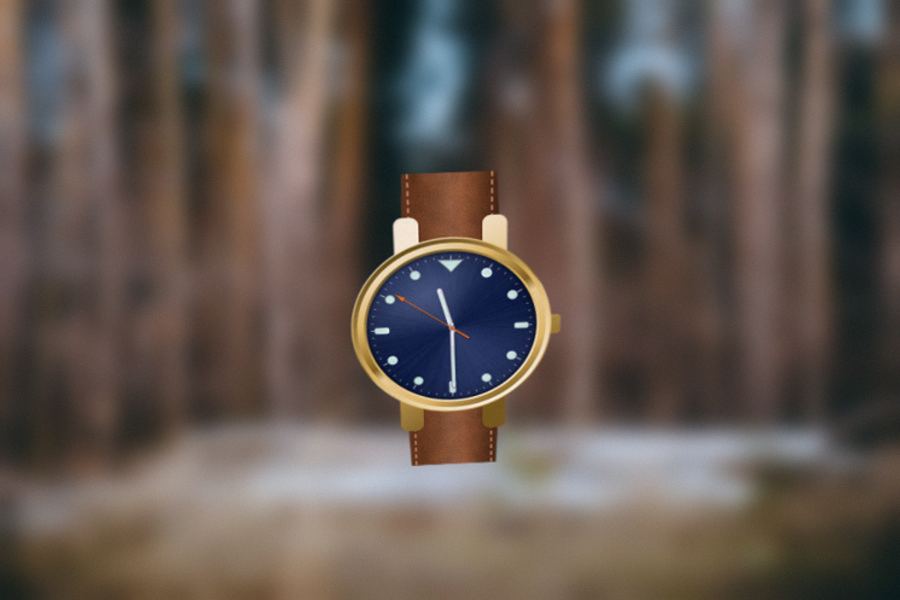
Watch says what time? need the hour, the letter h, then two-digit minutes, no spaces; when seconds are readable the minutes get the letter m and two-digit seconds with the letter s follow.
11h29m51s
